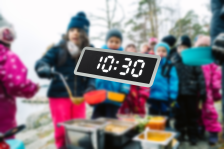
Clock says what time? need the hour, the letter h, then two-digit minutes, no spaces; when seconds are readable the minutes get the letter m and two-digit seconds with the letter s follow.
10h30
